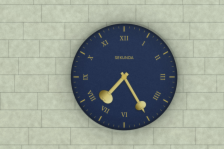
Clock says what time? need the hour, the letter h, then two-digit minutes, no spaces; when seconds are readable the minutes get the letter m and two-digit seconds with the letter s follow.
7h25
